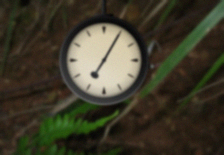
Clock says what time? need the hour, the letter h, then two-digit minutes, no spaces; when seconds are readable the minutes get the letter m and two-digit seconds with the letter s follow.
7h05
